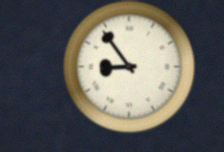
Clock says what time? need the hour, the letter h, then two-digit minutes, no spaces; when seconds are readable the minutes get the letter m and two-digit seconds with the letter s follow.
8h54
